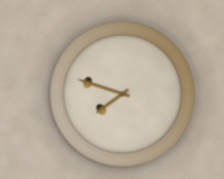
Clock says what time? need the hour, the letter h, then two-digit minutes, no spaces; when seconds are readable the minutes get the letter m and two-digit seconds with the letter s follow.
7h48
